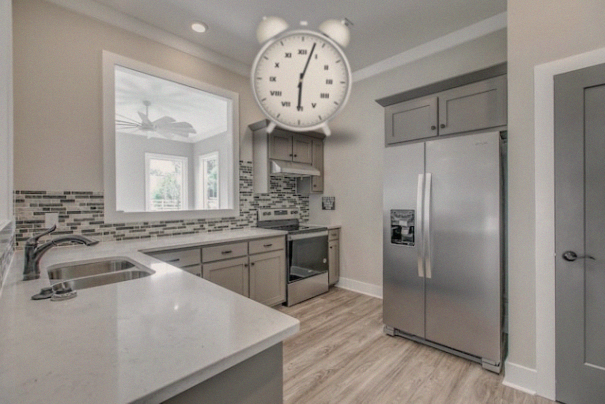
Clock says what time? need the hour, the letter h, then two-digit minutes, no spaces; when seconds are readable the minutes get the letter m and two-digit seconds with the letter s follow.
6h03
